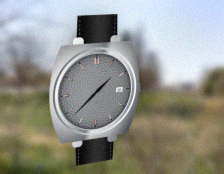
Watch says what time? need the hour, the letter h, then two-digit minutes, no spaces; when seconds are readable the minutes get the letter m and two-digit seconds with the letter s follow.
1h38
